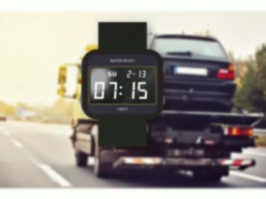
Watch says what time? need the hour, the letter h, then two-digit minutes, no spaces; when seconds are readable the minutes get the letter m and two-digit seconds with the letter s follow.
7h15
